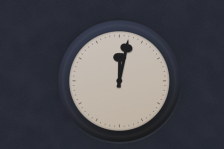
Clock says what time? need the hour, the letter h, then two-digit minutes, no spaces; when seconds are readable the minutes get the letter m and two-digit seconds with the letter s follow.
12h02
